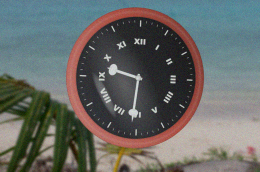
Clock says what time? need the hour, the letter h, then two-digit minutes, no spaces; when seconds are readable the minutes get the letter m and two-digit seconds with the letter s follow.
9h31
